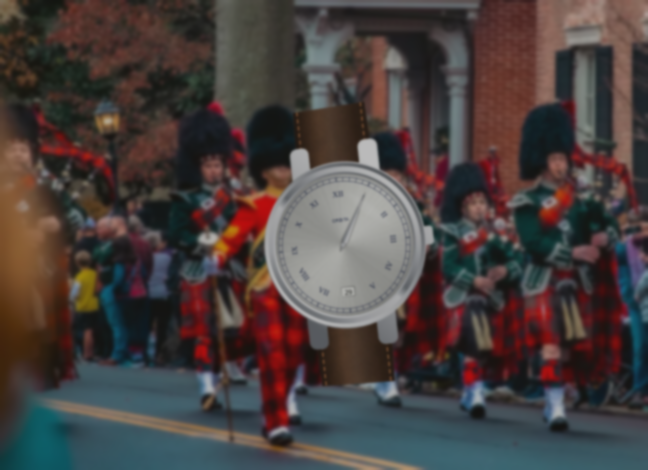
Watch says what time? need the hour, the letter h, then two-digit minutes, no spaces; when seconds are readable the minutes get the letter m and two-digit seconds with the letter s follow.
1h05
